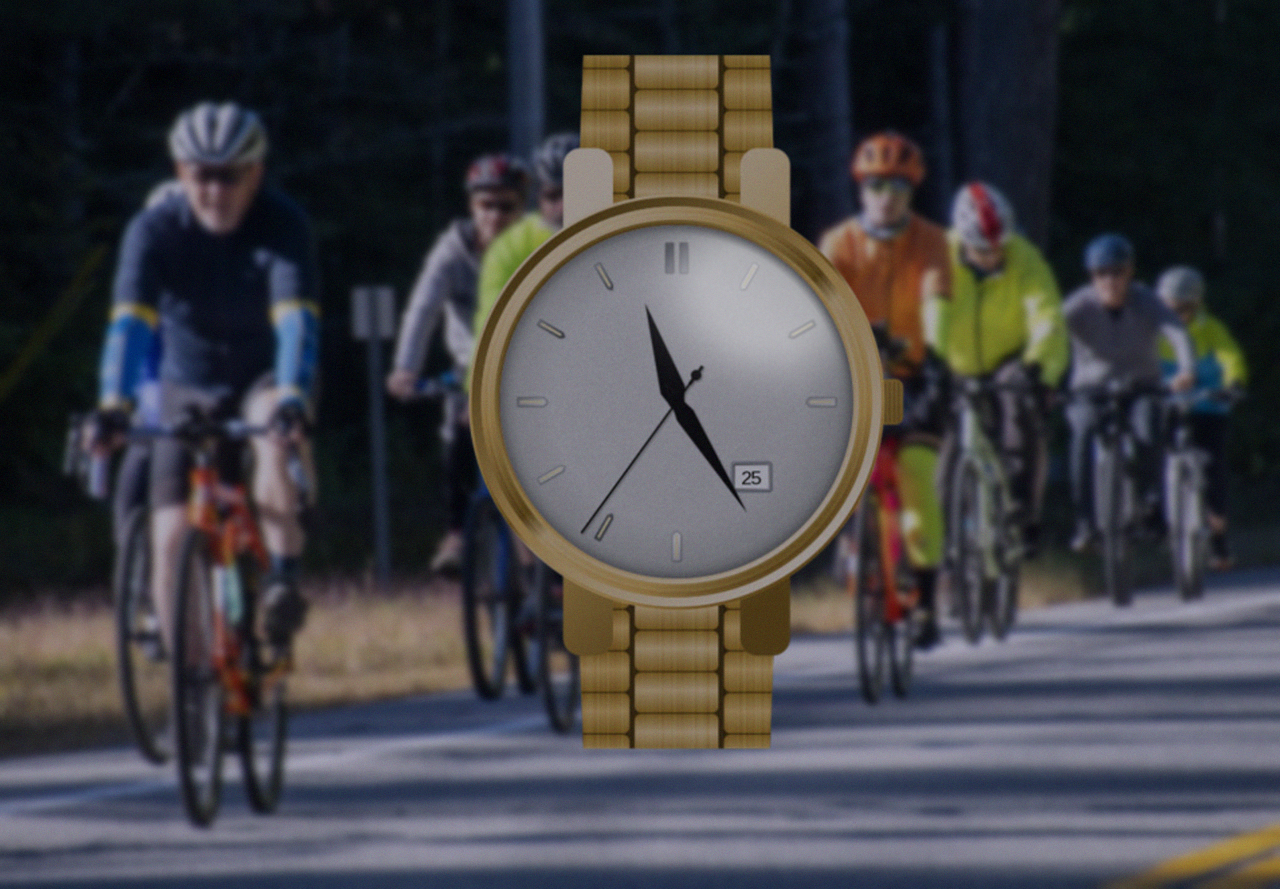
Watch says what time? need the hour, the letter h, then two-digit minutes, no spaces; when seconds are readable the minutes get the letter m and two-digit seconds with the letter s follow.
11h24m36s
